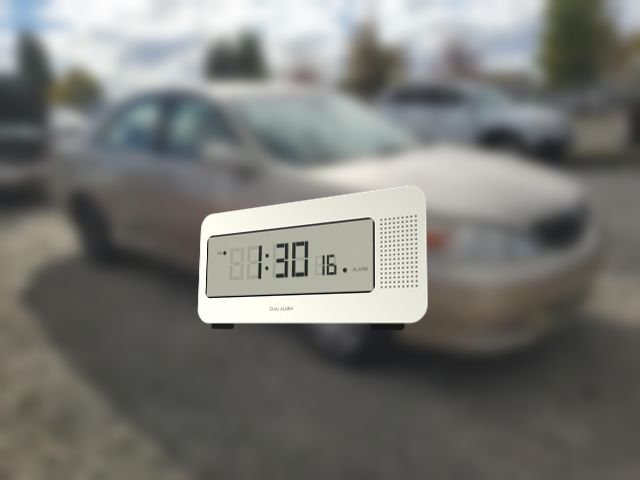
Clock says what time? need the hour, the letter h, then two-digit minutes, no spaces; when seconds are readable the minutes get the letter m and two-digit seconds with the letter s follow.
1h30m16s
